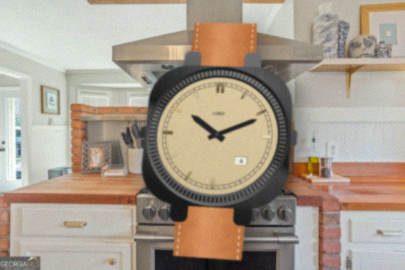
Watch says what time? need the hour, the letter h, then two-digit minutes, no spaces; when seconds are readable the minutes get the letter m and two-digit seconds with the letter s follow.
10h11
